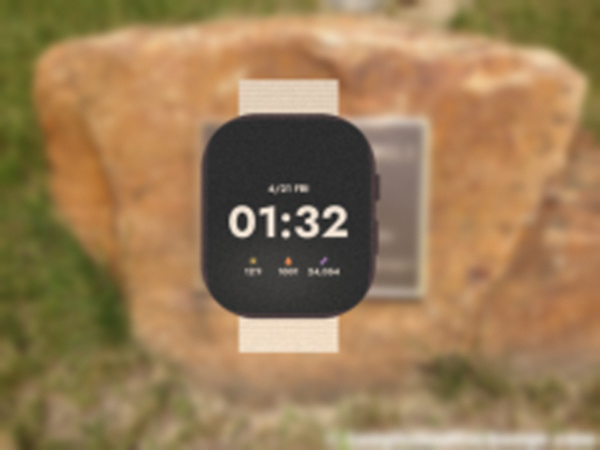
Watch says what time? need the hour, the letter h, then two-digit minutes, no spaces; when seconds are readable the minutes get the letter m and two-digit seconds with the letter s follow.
1h32
